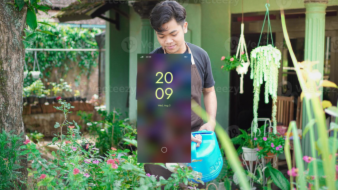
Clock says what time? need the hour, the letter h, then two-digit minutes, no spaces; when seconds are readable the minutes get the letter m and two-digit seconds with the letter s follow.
20h09
